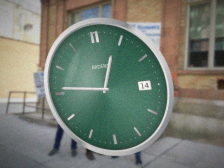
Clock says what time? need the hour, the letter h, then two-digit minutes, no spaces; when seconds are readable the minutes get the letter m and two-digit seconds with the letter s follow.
12h46
